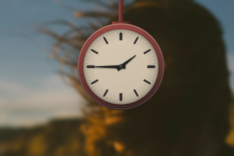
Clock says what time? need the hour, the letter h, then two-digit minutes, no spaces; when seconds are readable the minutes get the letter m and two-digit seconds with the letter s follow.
1h45
